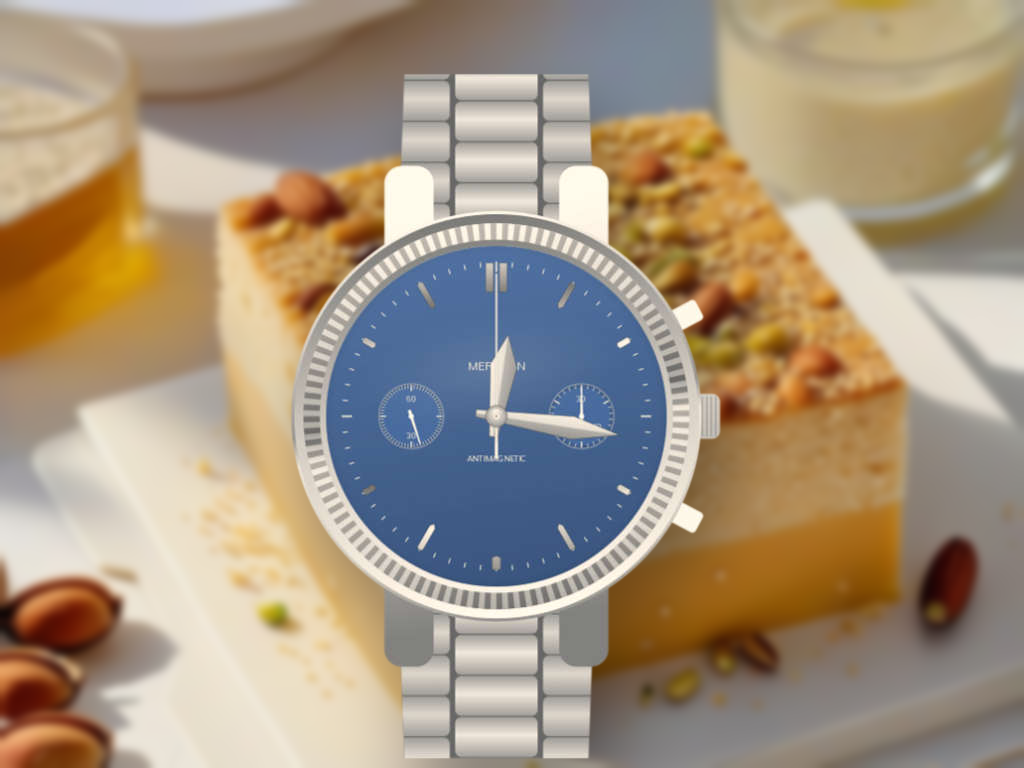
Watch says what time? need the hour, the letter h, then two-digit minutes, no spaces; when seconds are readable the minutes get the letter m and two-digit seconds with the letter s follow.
12h16m27s
